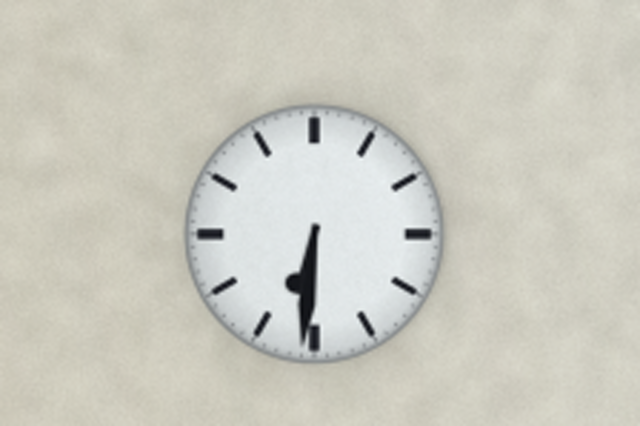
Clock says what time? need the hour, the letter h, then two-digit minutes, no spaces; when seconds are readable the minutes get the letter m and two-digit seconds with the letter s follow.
6h31
